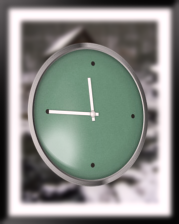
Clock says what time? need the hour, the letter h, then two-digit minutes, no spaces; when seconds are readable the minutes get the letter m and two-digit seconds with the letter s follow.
11h45
